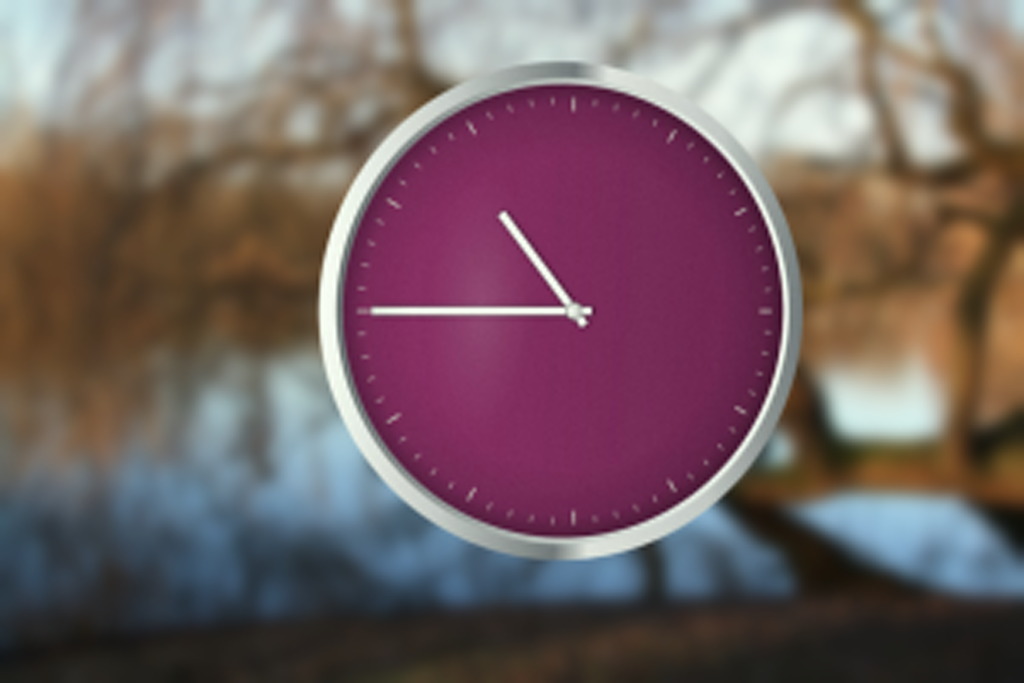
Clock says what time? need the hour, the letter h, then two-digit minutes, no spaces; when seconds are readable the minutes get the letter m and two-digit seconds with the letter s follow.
10h45
